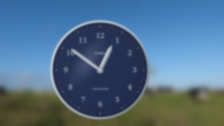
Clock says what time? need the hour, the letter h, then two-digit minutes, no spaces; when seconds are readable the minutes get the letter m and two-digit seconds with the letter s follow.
12h51
